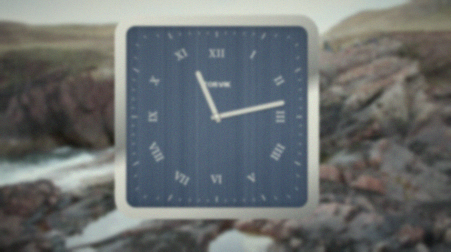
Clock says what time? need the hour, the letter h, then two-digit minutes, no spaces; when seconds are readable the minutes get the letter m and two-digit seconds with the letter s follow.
11h13
